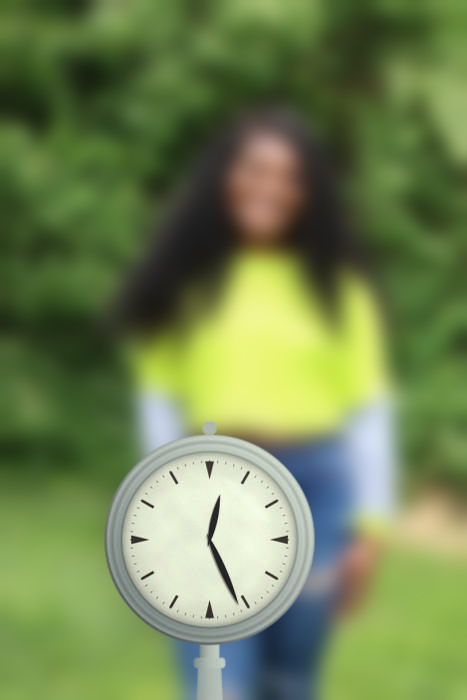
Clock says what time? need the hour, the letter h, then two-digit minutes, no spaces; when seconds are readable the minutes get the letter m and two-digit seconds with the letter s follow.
12h26
